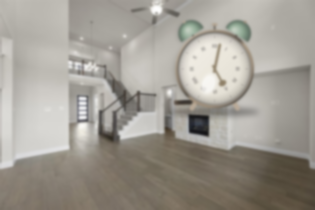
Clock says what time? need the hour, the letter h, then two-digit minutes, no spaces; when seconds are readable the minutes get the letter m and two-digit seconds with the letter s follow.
5h02
